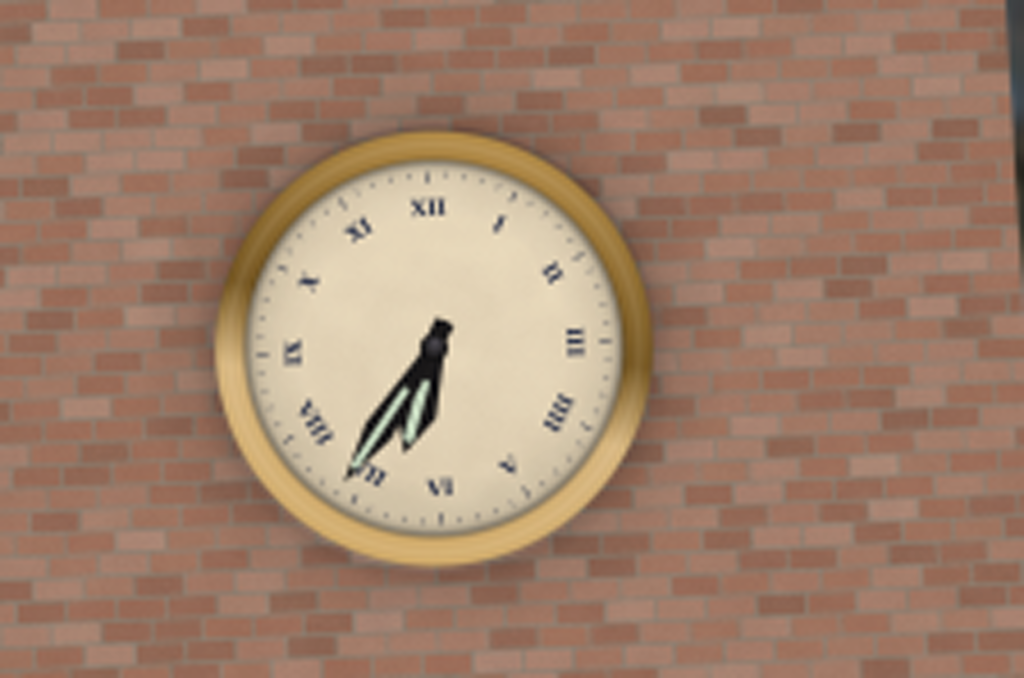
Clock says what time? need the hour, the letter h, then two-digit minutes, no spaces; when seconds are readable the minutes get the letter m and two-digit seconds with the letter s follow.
6h36
